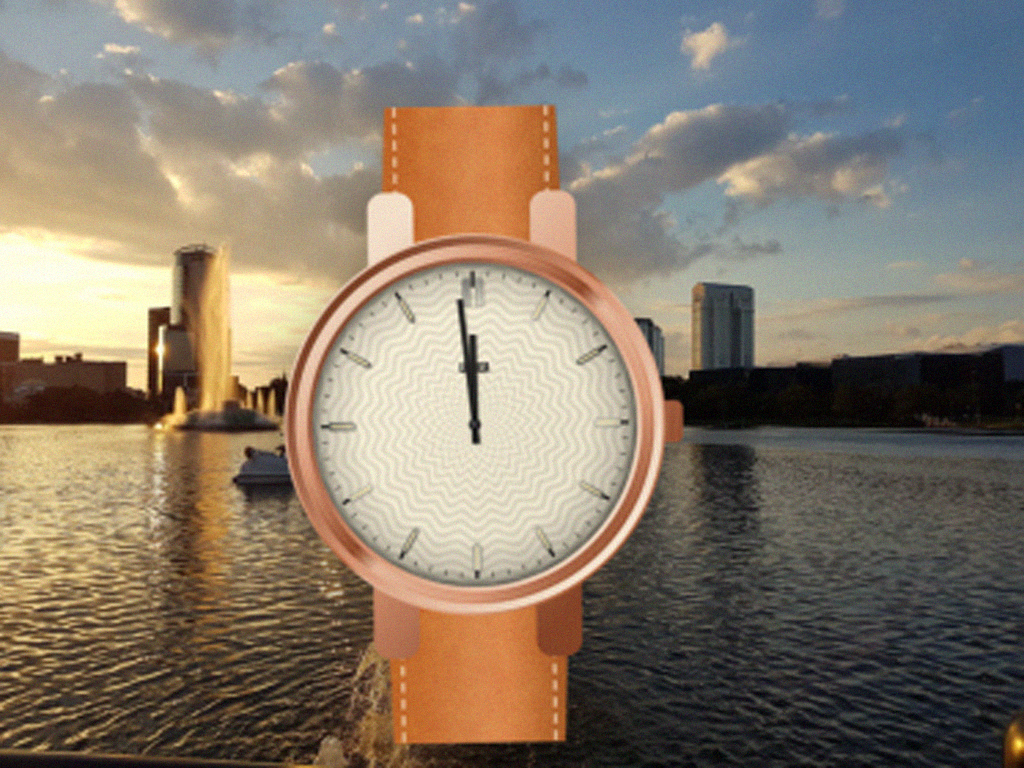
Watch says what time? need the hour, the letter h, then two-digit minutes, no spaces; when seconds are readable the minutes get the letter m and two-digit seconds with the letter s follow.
11h59
